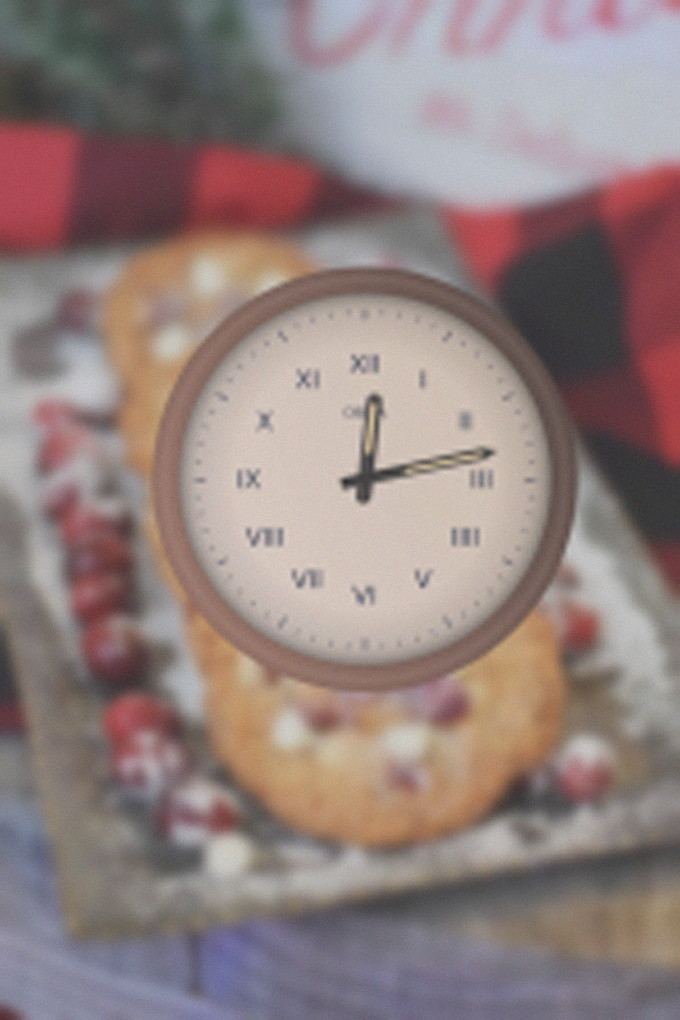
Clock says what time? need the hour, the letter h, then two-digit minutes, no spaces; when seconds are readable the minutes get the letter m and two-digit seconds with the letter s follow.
12h13
